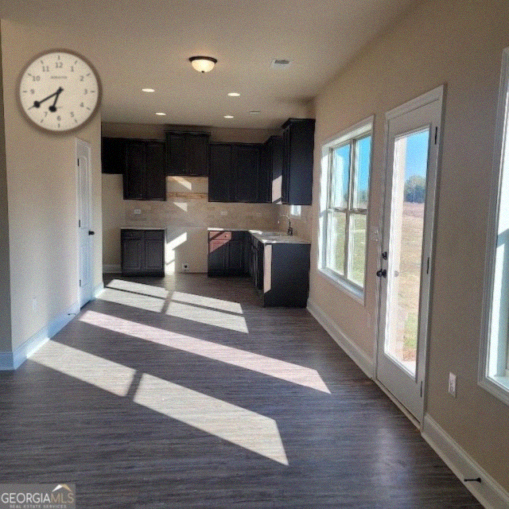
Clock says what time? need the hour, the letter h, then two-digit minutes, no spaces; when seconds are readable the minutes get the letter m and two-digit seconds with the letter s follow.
6h40
